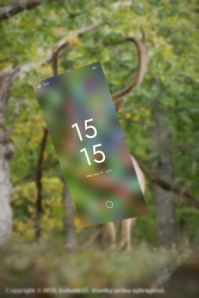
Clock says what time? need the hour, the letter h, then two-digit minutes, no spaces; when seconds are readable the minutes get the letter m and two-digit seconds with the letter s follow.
15h15
